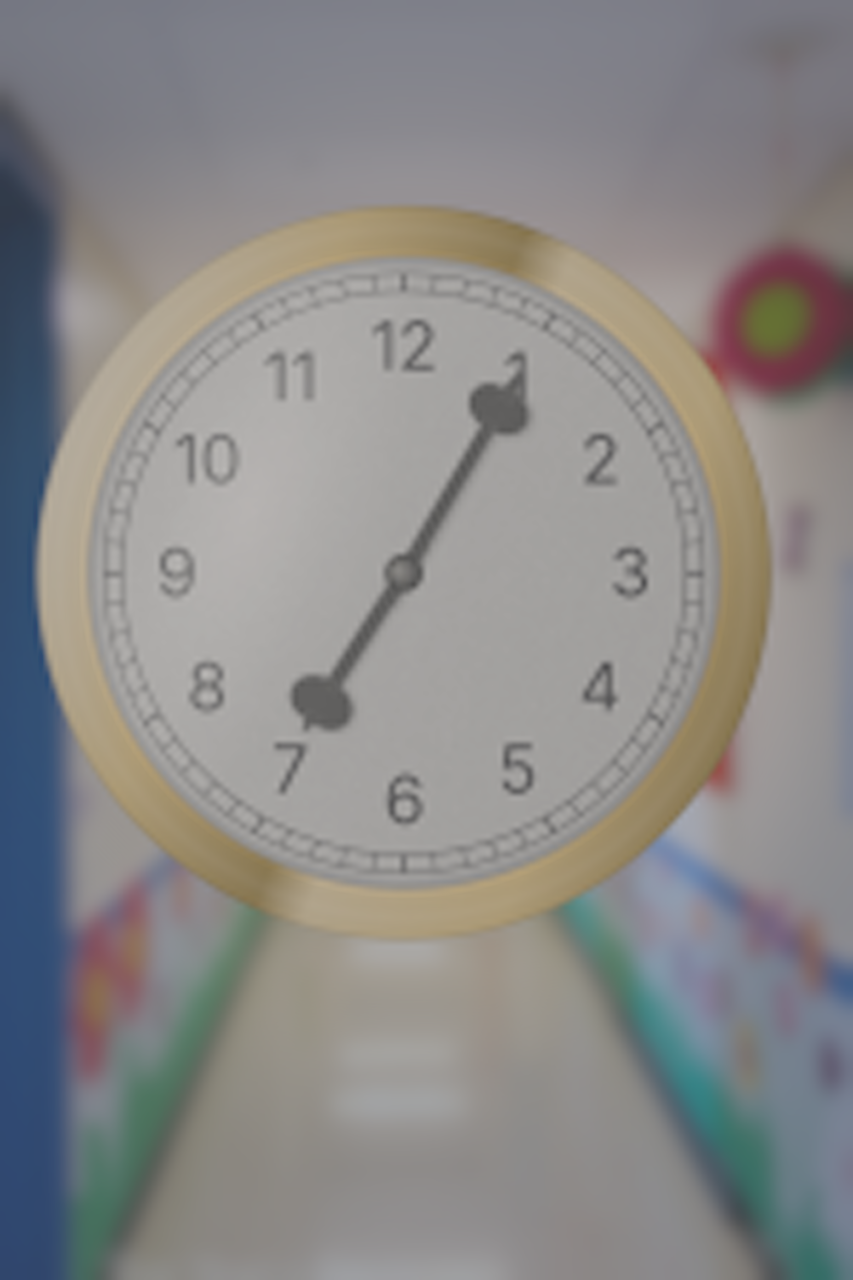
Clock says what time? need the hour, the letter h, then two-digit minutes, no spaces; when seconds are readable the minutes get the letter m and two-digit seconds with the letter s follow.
7h05
